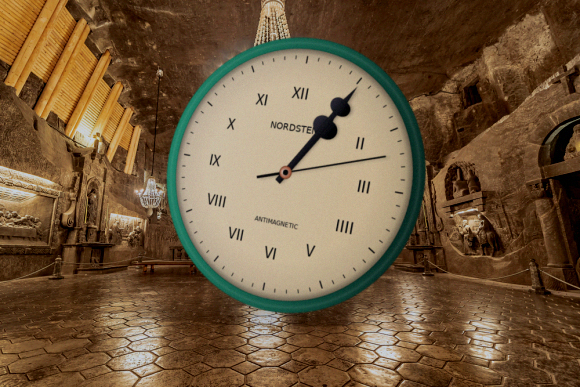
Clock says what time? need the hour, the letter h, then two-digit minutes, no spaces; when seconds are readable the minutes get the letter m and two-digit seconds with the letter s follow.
1h05m12s
